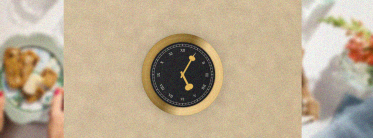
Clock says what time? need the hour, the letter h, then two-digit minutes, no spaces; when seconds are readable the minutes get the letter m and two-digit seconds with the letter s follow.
5h05
